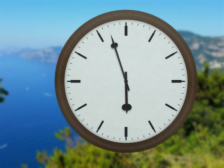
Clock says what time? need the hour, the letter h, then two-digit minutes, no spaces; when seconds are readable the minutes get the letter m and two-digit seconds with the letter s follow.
5h57
